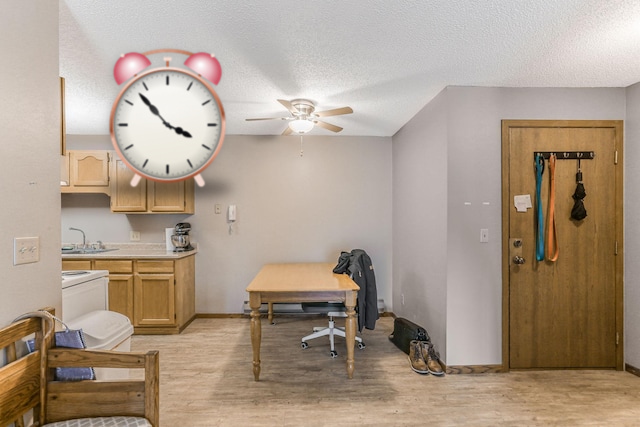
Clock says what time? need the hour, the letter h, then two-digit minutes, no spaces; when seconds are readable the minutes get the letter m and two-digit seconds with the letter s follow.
3h53
